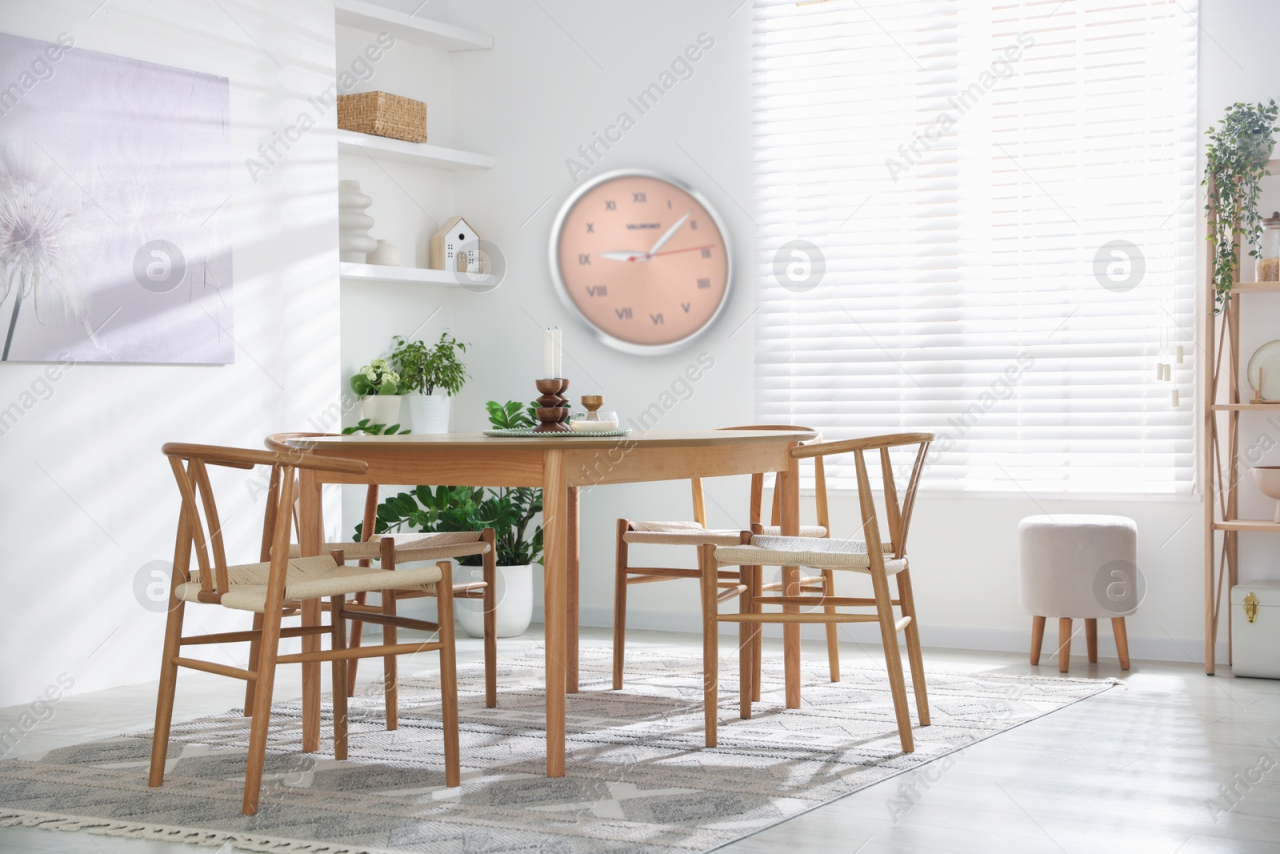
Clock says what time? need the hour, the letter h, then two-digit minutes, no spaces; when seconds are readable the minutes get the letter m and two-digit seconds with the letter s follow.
9h08m14s
